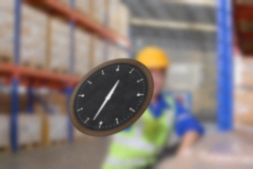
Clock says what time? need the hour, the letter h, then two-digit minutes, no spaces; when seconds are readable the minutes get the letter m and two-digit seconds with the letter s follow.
12h33
